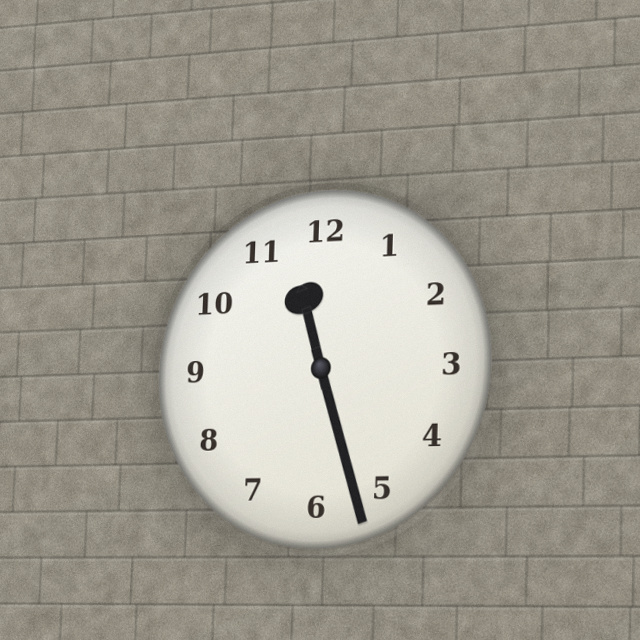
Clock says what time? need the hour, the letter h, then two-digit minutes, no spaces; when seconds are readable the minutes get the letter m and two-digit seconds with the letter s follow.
11h27
